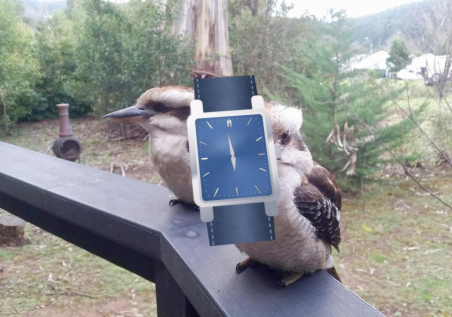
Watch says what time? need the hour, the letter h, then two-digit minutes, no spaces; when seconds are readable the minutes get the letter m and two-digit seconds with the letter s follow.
5h59
